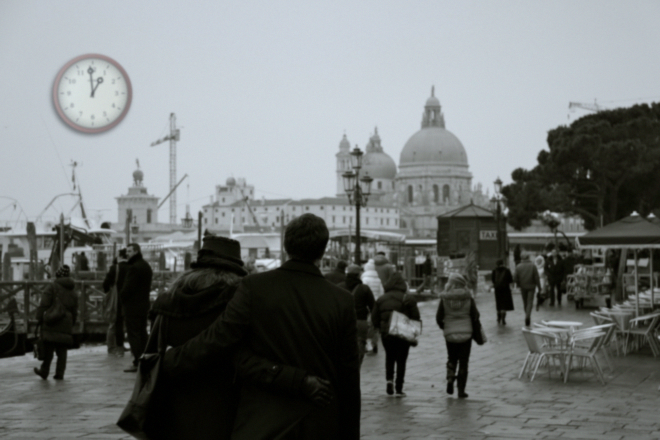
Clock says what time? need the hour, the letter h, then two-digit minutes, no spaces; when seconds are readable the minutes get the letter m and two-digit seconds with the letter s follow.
12h59
